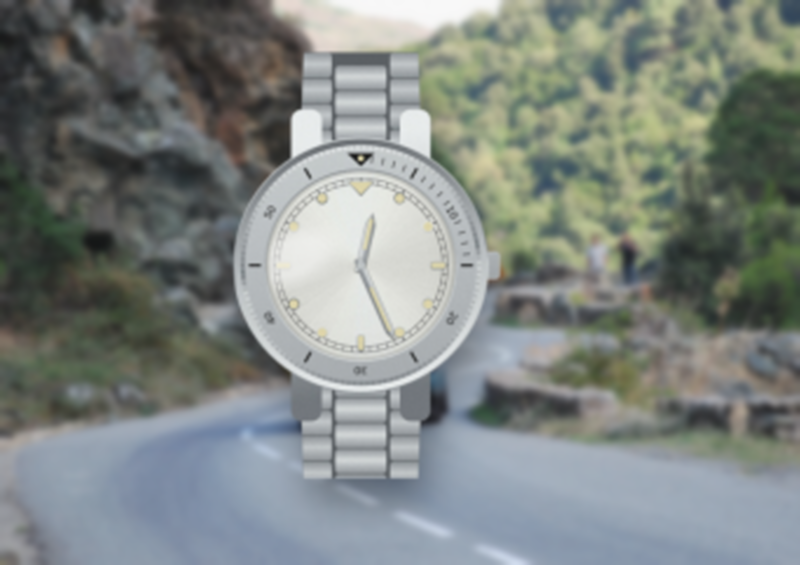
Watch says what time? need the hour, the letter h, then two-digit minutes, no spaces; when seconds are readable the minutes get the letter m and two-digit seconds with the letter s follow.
12h26
